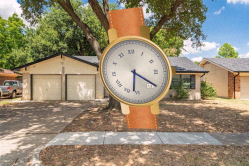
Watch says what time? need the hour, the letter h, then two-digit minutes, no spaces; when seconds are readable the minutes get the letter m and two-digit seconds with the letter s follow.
6h21
